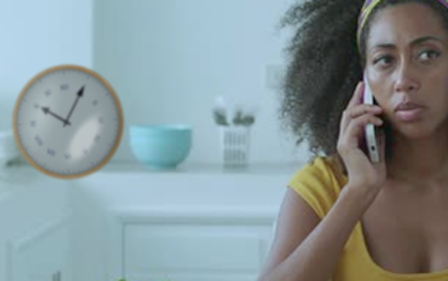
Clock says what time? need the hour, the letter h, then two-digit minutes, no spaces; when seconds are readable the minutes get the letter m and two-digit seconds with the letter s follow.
10h05
